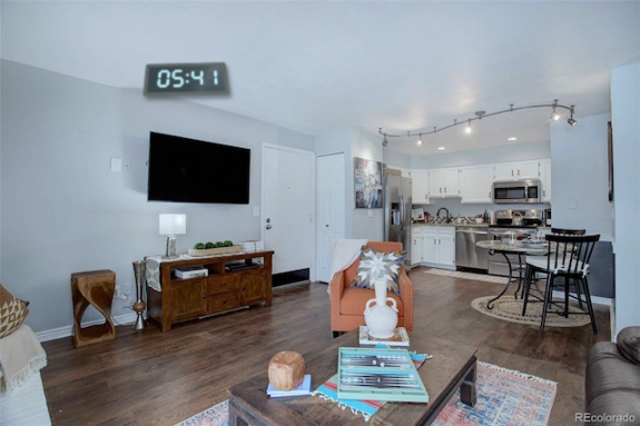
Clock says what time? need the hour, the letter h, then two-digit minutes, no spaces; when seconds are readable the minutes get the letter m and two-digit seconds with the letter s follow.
5h41
